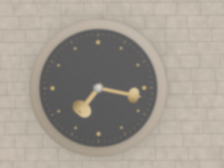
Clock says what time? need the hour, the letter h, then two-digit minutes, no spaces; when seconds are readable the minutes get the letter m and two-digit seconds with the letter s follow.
7h17
